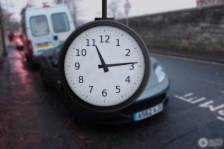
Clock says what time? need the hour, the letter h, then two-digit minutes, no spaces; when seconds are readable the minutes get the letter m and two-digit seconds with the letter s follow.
11h14
